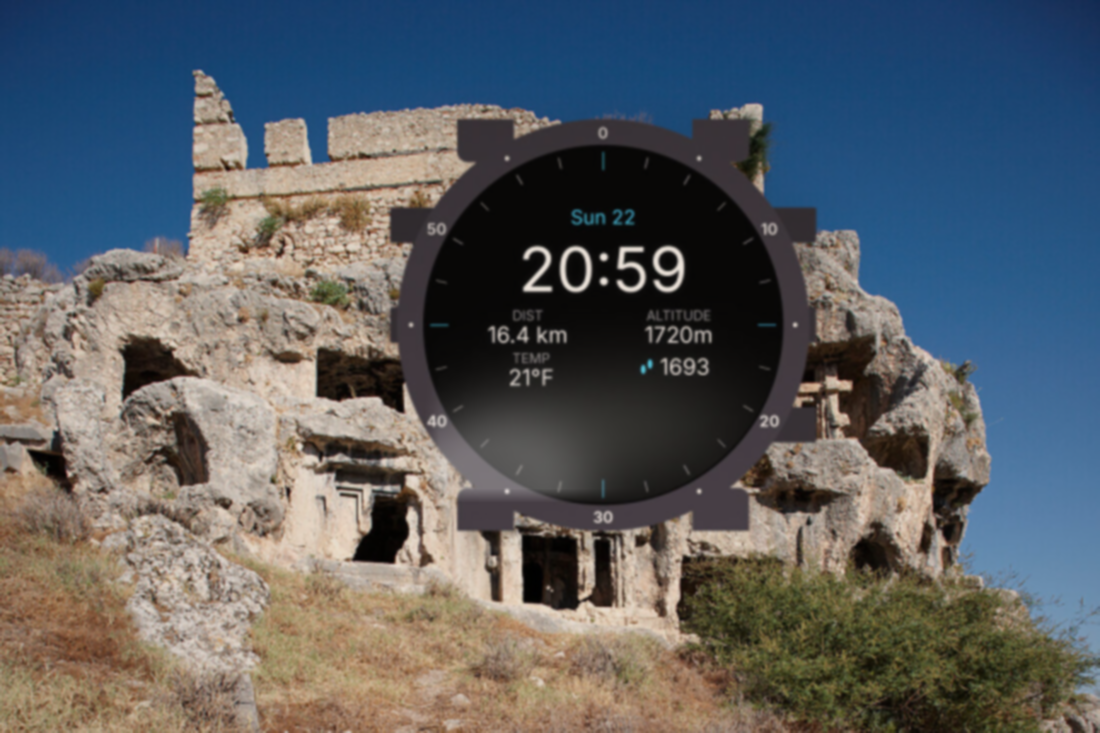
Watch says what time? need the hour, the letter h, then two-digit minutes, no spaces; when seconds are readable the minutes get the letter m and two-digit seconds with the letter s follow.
20h59
